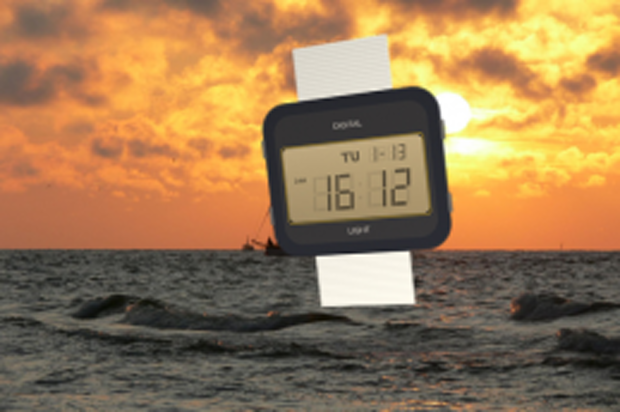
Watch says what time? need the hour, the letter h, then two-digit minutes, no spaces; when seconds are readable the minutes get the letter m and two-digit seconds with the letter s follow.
16h12
